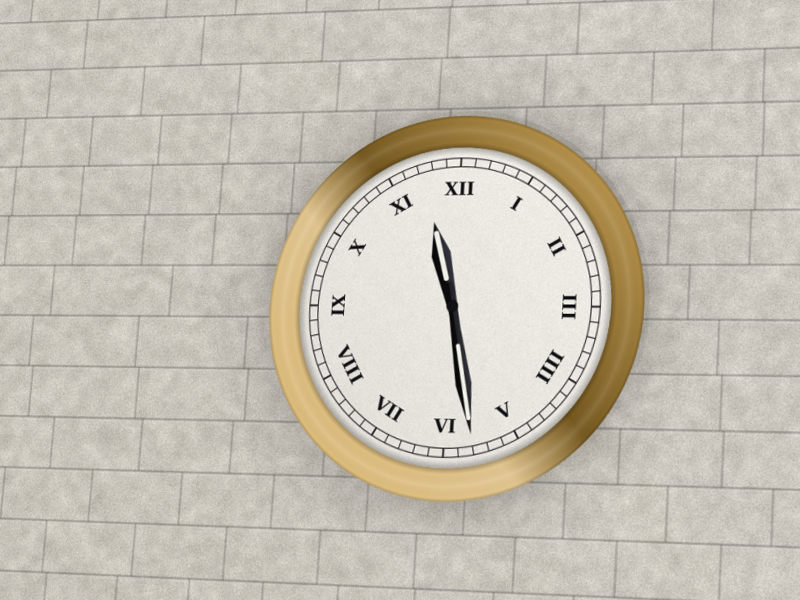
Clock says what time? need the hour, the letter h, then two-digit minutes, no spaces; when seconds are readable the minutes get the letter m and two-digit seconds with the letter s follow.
11h28
